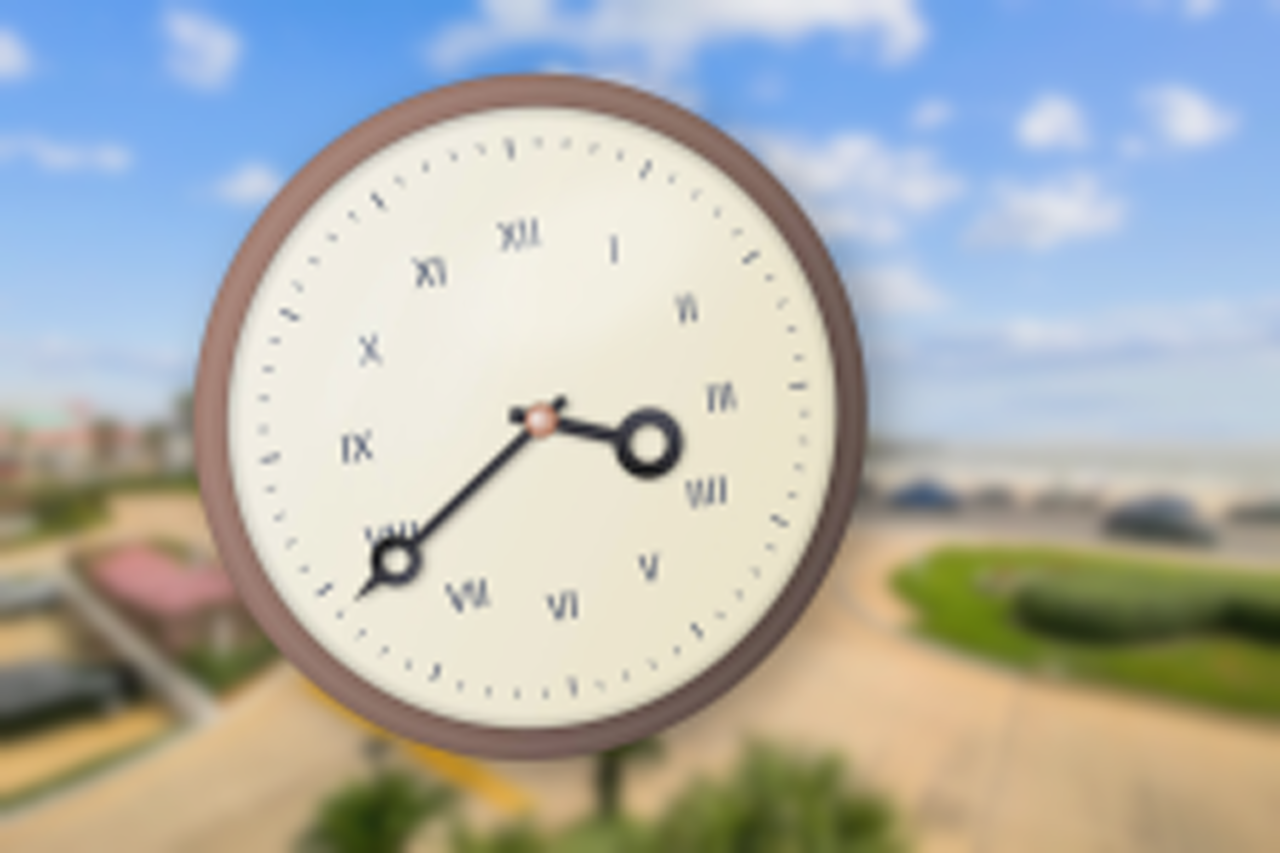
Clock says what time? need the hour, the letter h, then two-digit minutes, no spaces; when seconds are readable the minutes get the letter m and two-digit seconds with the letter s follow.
3h39
